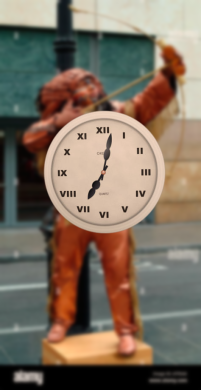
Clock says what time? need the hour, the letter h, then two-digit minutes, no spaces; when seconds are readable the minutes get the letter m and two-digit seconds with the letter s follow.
7h02
